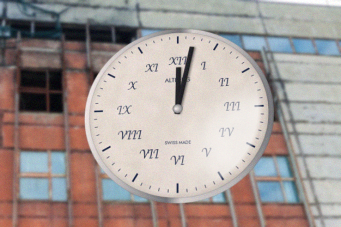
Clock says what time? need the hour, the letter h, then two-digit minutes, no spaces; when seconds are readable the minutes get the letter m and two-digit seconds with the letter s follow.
12h02
